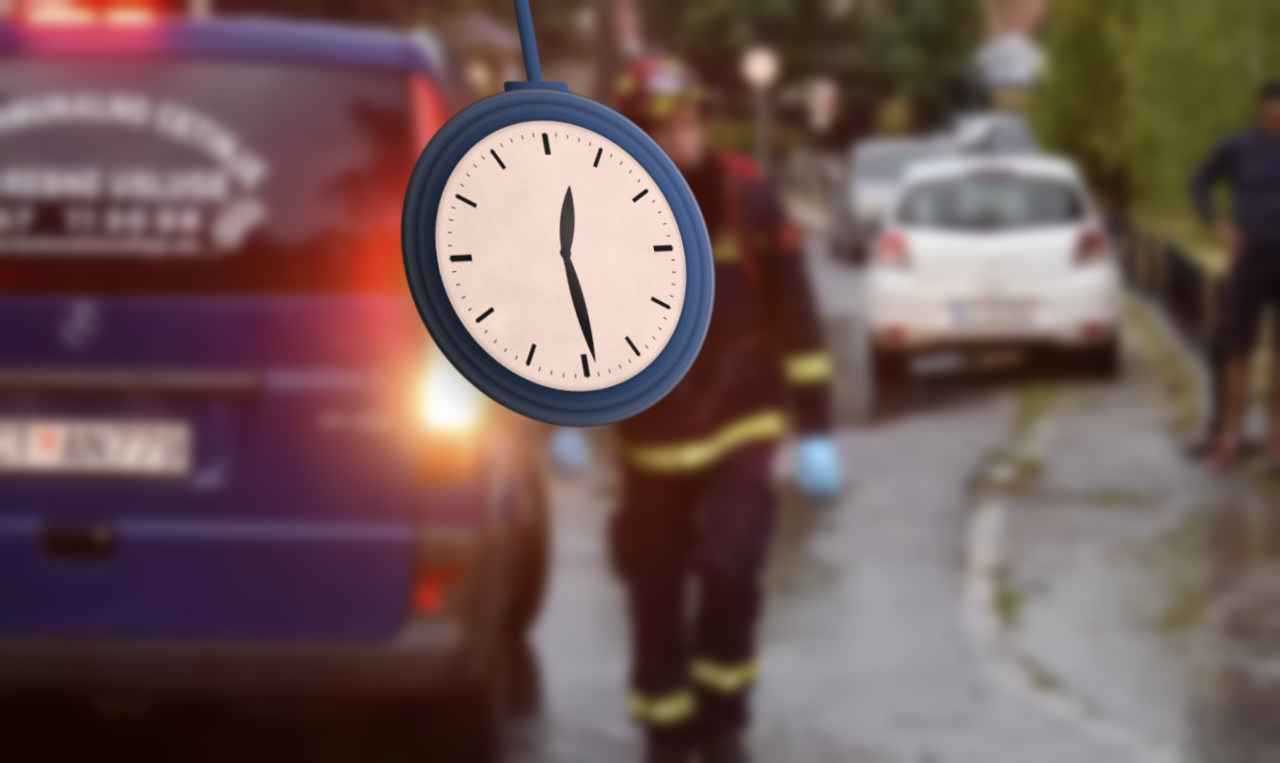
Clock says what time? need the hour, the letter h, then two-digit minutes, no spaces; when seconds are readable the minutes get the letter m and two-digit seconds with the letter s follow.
12h29
